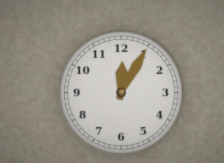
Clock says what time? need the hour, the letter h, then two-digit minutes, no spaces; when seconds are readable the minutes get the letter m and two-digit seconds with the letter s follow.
12h05
